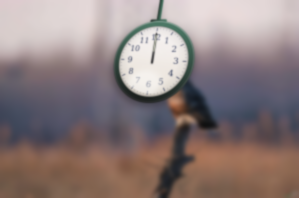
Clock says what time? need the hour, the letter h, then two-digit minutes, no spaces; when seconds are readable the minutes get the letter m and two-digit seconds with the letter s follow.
12h00
